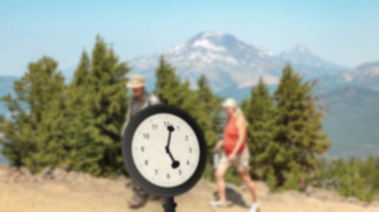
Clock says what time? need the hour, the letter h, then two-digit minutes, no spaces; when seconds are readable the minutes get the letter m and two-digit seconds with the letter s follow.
5h02
